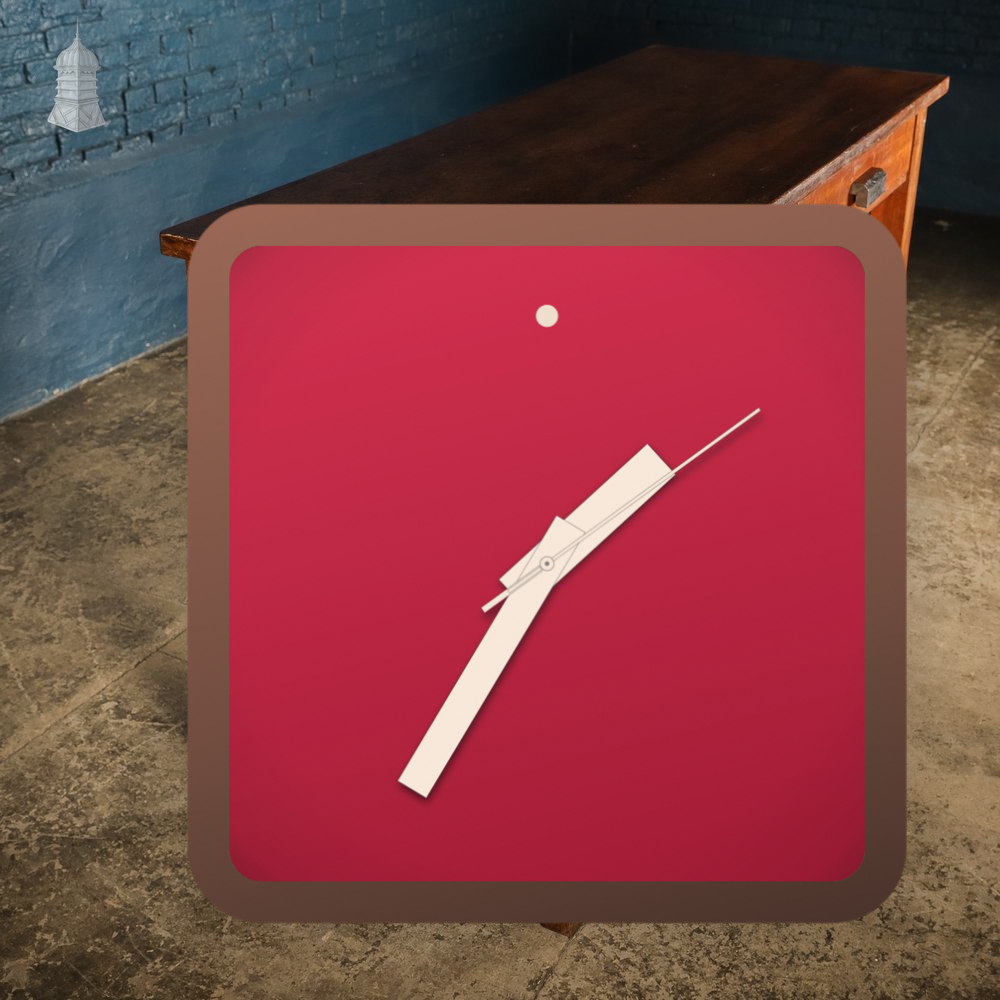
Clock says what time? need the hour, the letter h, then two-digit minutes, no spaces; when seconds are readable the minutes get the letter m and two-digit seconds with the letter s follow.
1h35m09s
